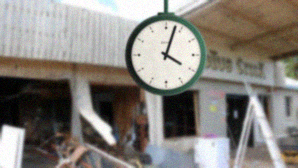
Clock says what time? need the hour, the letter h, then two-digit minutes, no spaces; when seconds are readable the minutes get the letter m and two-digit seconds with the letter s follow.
4h03
